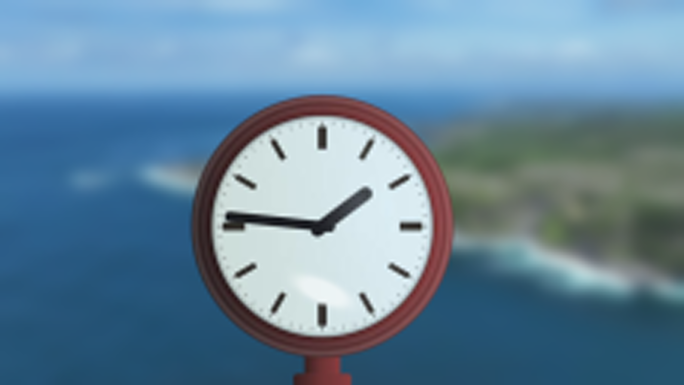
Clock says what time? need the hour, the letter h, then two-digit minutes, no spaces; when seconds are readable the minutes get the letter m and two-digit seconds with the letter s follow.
1h46
